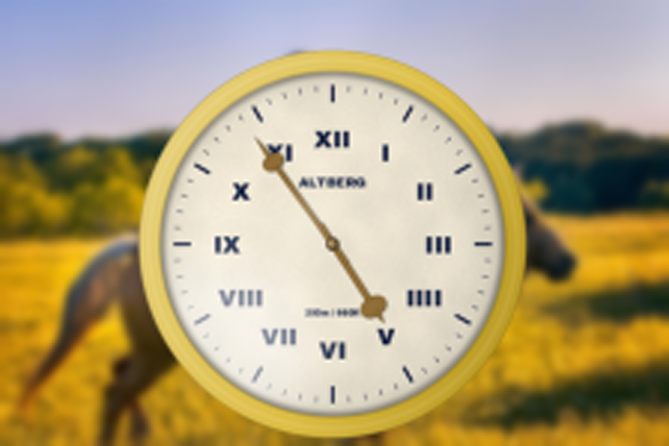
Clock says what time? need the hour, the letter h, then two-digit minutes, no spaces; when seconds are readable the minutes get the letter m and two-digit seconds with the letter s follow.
4h54
